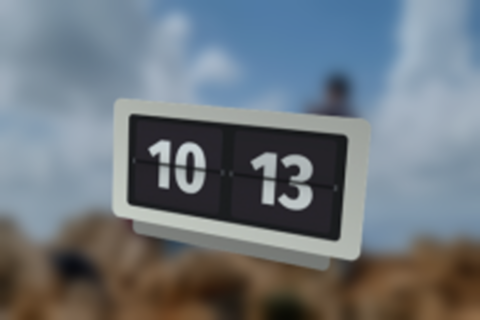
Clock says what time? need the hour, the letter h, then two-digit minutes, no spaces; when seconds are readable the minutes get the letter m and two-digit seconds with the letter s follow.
10h13
